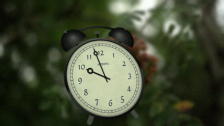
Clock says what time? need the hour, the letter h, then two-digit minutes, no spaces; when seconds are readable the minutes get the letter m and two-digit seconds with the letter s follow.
9h58
